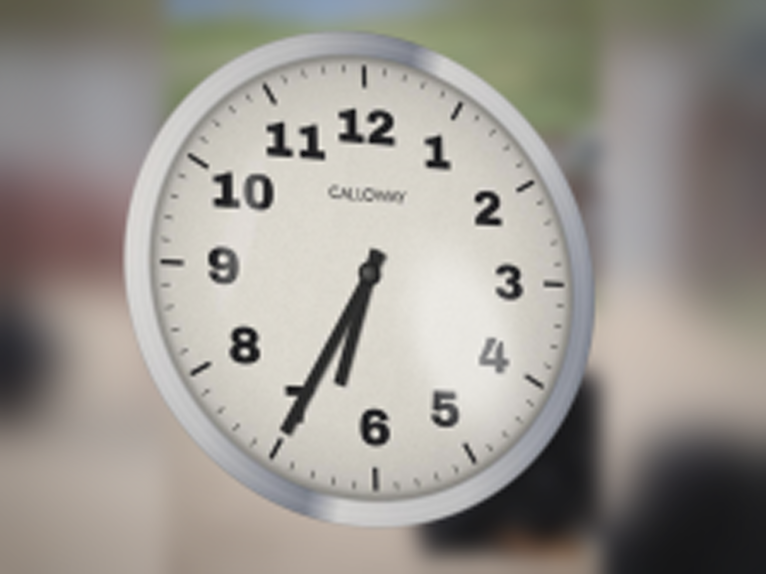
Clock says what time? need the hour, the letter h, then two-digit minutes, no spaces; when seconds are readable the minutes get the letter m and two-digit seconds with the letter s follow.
6h35
